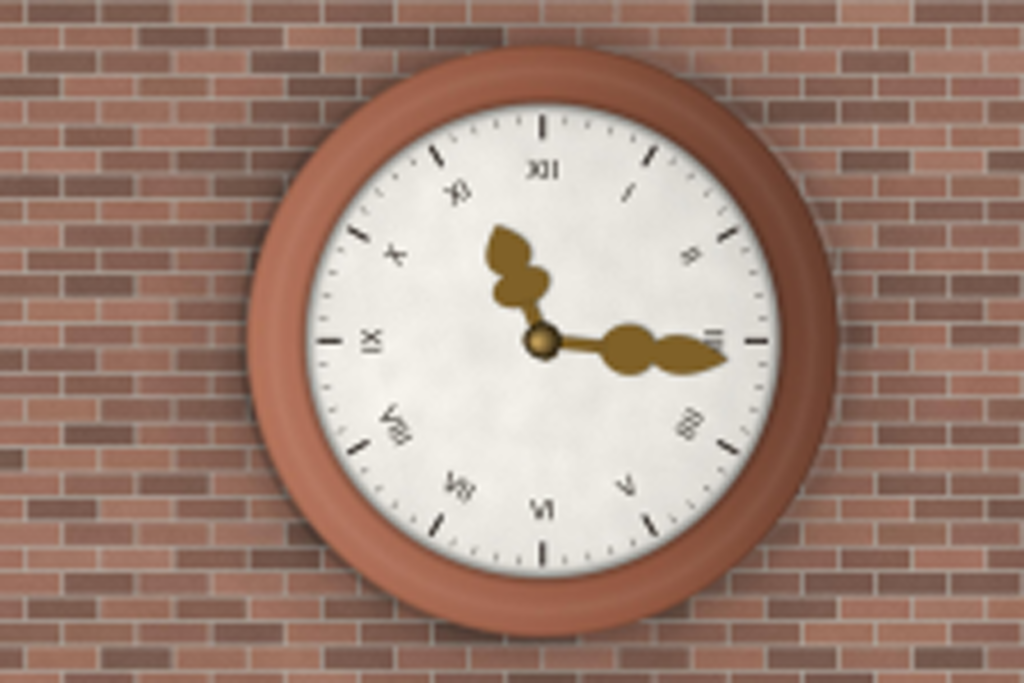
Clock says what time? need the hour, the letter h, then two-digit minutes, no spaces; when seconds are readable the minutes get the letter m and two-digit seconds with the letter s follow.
11h16
